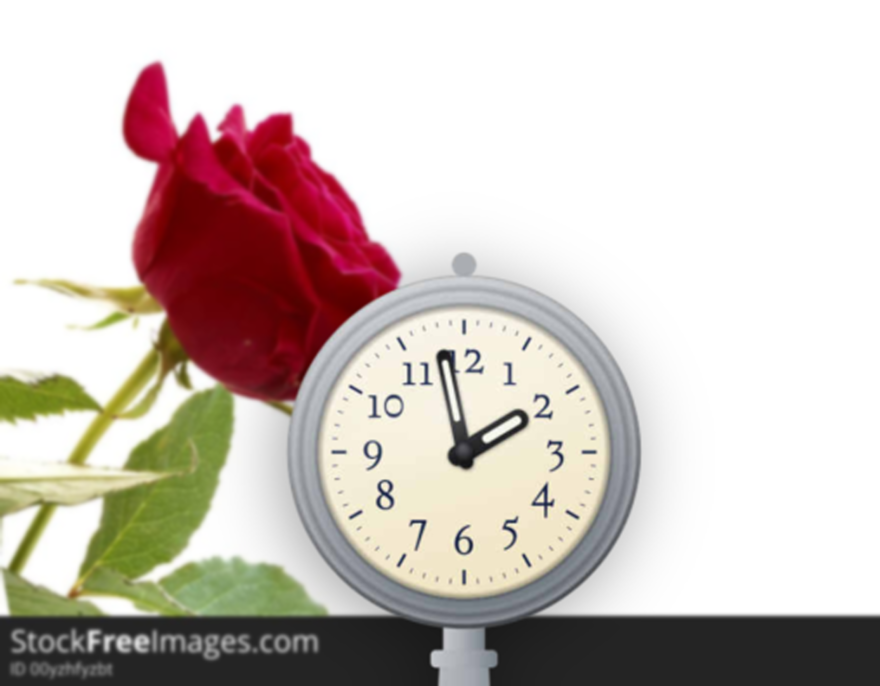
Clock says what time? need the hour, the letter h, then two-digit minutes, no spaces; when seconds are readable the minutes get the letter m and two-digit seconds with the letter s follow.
1h58
